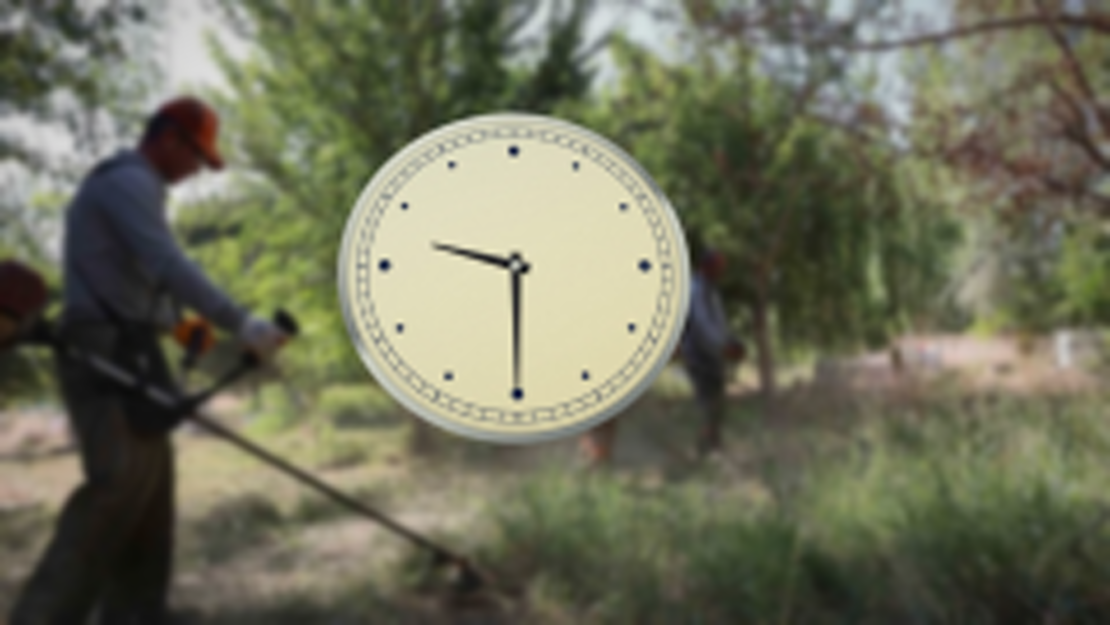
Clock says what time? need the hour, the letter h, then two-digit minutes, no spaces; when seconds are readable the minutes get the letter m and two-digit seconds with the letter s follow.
9h30
